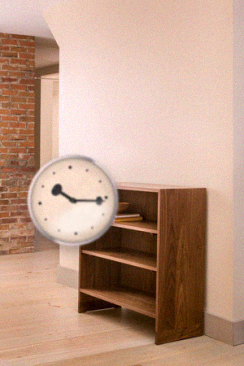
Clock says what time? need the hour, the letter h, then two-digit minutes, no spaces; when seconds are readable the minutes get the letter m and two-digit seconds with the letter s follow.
10h16
